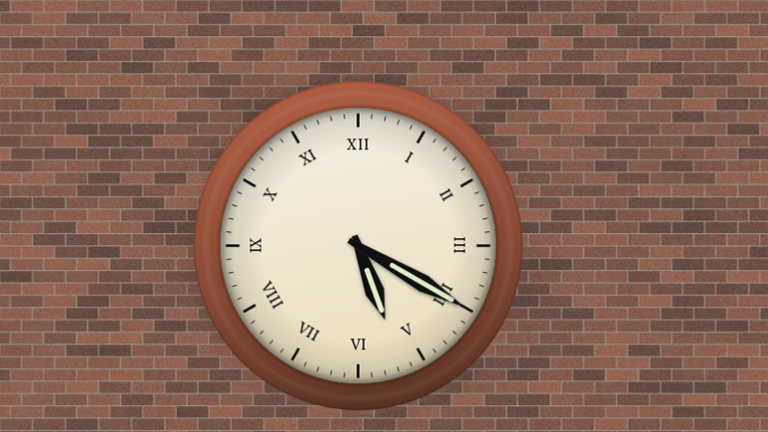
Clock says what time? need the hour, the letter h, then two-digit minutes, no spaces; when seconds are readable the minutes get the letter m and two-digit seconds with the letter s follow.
5h20
